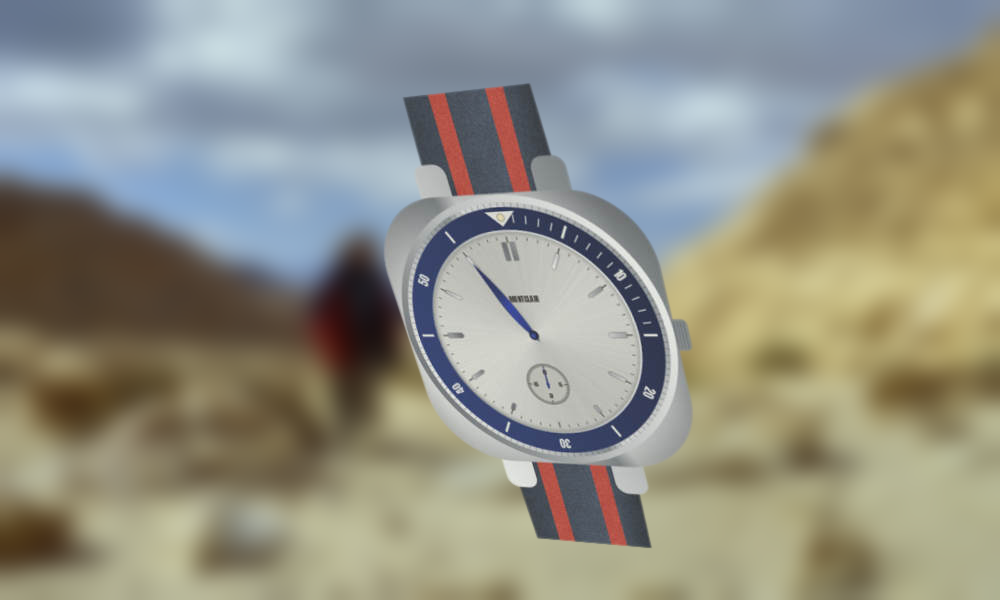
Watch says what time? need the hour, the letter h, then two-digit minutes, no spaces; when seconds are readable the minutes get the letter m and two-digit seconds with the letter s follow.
10h55
